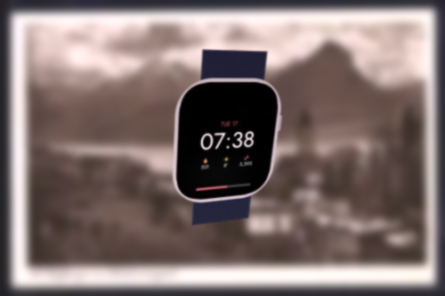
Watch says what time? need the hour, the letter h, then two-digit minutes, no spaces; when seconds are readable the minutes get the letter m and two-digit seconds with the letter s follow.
7h38
